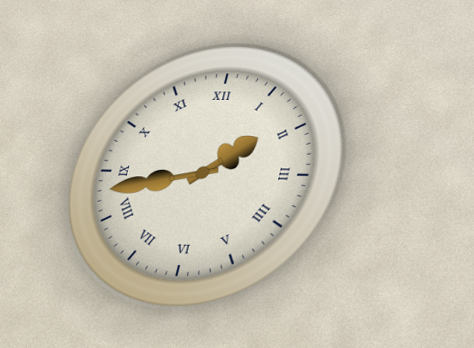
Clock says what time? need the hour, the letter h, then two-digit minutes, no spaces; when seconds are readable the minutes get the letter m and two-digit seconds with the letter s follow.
1h43
